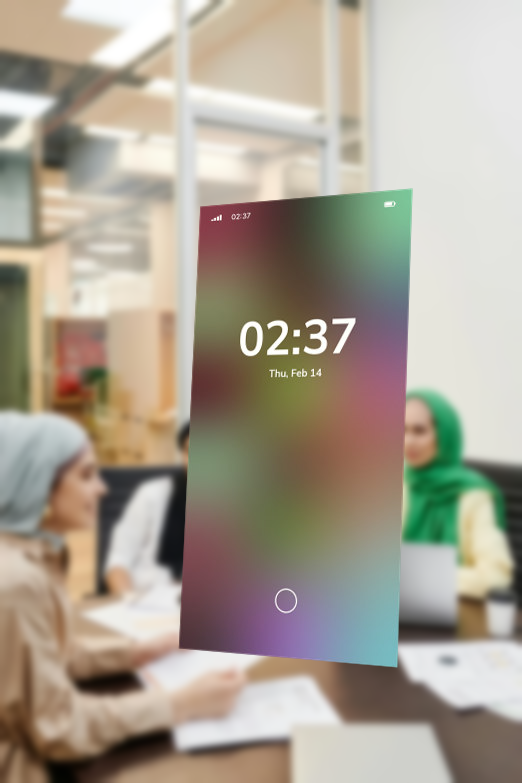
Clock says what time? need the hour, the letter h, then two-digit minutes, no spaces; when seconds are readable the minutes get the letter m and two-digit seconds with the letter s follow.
2h37
